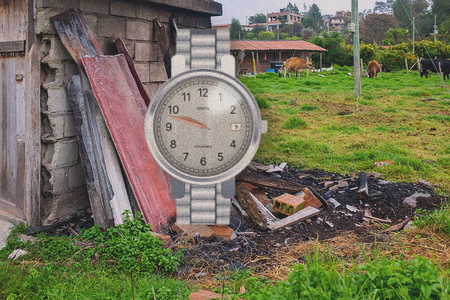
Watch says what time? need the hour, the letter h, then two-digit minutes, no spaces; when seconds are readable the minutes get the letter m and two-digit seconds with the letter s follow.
9h48
